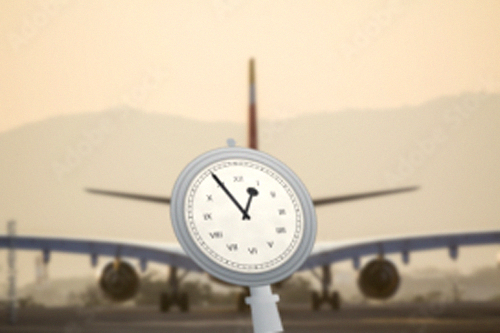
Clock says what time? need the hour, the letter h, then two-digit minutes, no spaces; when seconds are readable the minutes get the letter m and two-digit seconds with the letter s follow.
12h55
